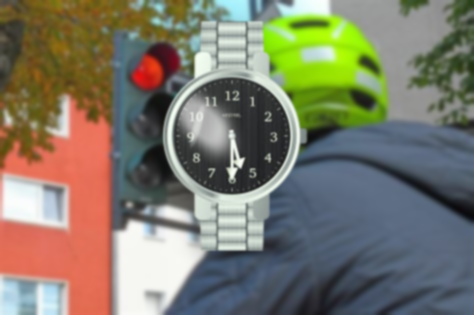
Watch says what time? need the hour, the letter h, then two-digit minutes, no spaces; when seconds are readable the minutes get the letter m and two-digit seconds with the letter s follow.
5h30
